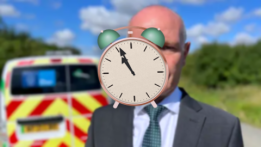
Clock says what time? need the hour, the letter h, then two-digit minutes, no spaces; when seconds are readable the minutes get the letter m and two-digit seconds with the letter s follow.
10h56
